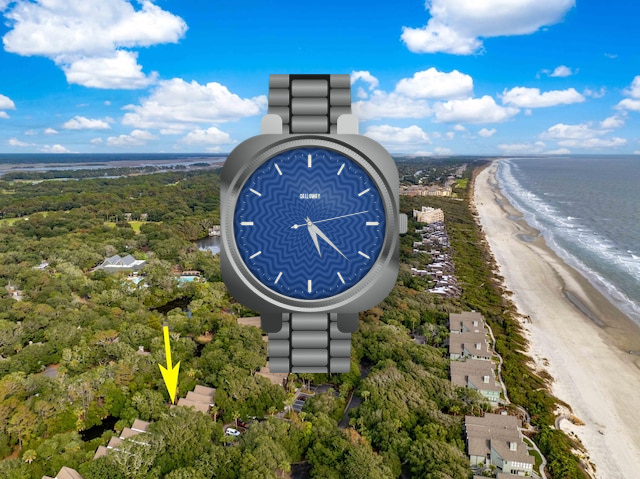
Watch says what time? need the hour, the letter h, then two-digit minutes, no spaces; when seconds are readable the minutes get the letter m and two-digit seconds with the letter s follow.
5h22m13s
